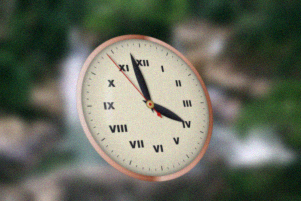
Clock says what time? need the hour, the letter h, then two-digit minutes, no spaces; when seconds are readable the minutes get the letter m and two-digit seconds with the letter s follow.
3h57m54s
